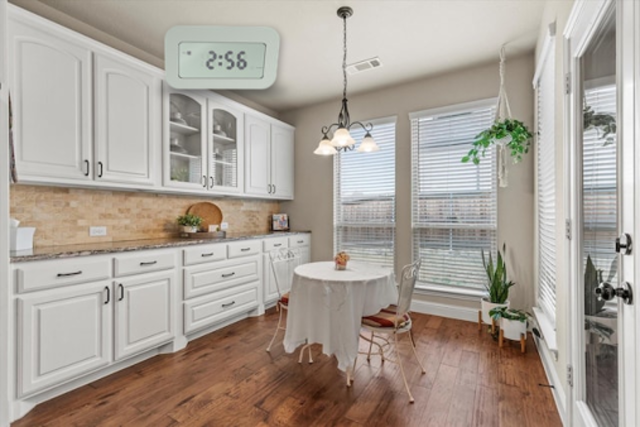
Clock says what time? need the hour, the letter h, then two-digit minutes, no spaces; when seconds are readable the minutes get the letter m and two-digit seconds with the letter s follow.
2h56
